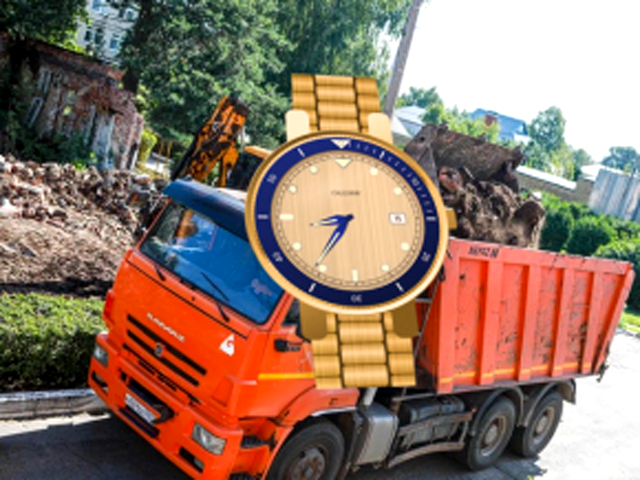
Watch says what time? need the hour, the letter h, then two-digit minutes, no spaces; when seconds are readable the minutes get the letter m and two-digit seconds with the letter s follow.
8h36
